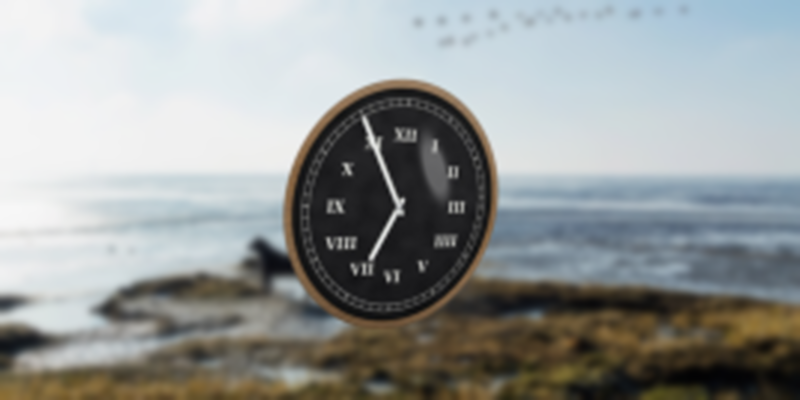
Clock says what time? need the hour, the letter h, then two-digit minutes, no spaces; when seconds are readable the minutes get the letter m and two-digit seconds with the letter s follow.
6h55
